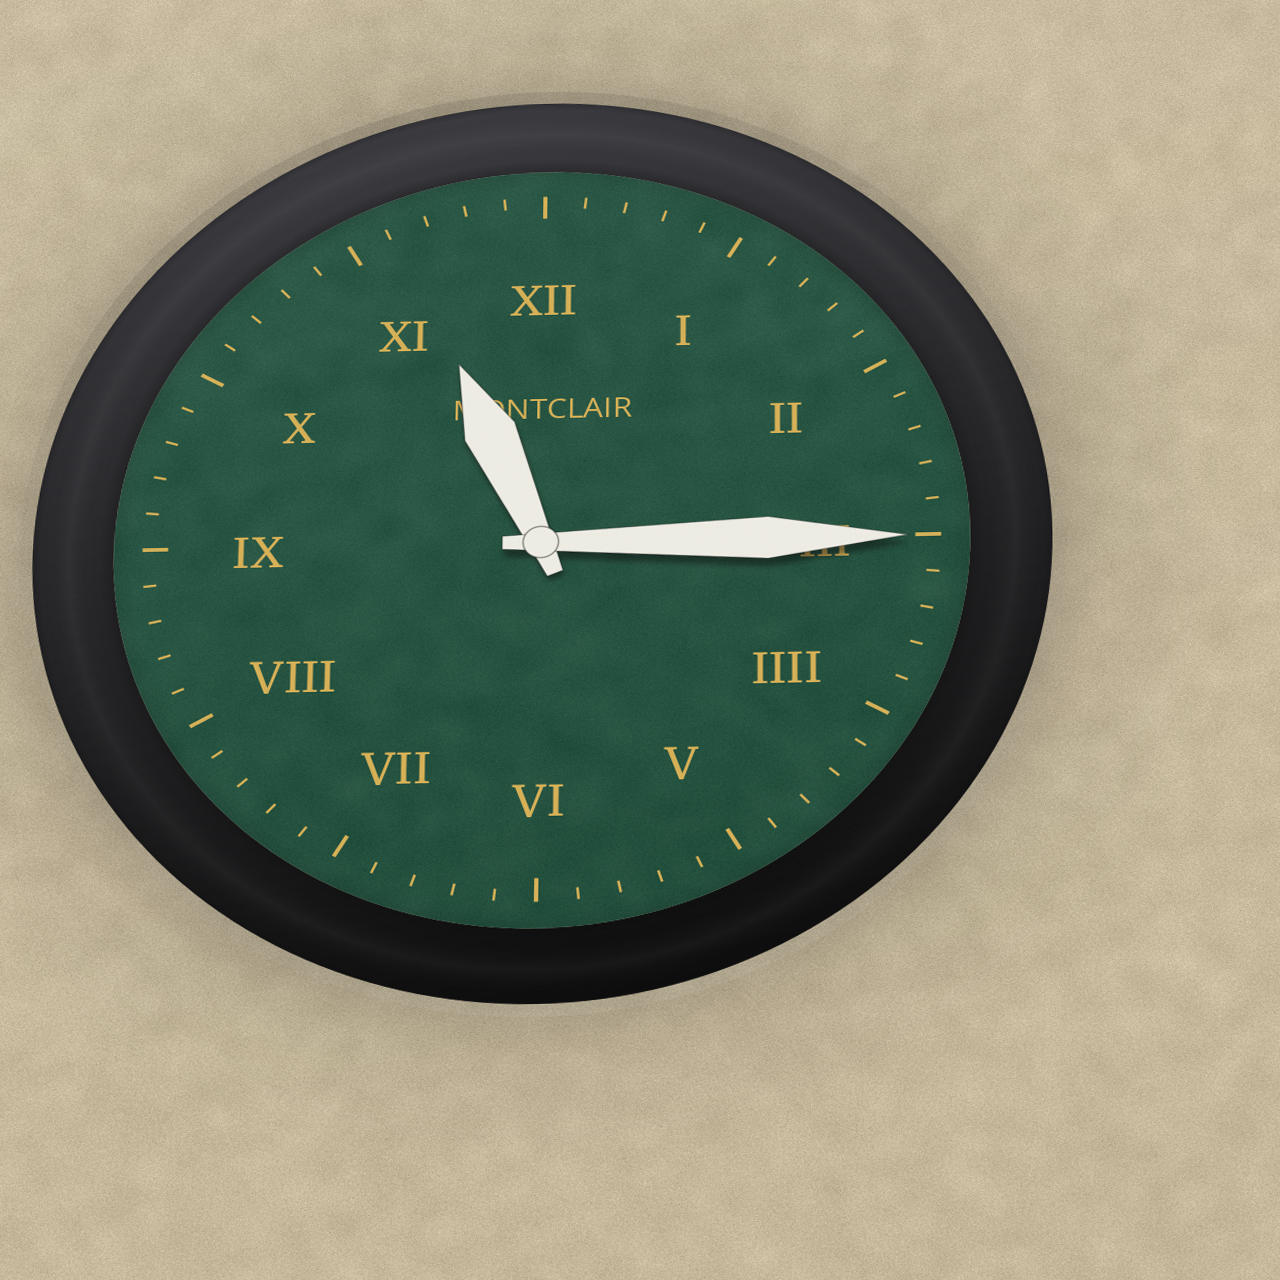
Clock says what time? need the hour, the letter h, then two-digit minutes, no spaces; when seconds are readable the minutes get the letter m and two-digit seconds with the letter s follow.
11h15
